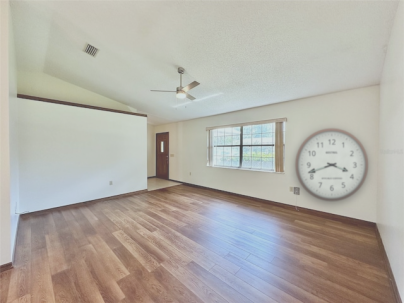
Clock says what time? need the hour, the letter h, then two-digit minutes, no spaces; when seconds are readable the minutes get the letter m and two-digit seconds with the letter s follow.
3h42
